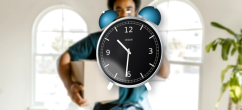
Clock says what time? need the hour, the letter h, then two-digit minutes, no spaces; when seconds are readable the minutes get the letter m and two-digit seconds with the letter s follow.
10h31
